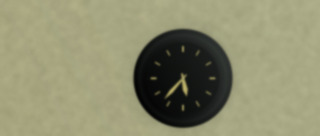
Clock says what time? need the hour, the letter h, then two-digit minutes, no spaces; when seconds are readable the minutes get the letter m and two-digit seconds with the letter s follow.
5h37
